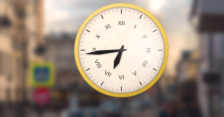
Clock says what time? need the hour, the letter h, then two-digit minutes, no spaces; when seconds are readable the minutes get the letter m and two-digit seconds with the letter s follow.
6h44
